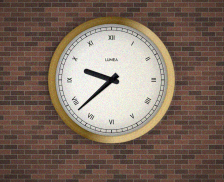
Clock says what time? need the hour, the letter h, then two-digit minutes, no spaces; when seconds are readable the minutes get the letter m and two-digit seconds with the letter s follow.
9h38
